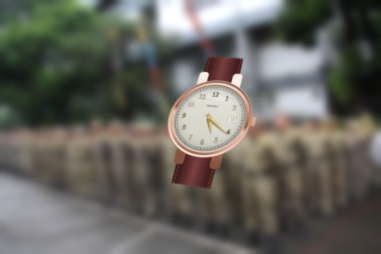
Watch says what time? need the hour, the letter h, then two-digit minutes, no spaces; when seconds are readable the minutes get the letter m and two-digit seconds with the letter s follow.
5h21
